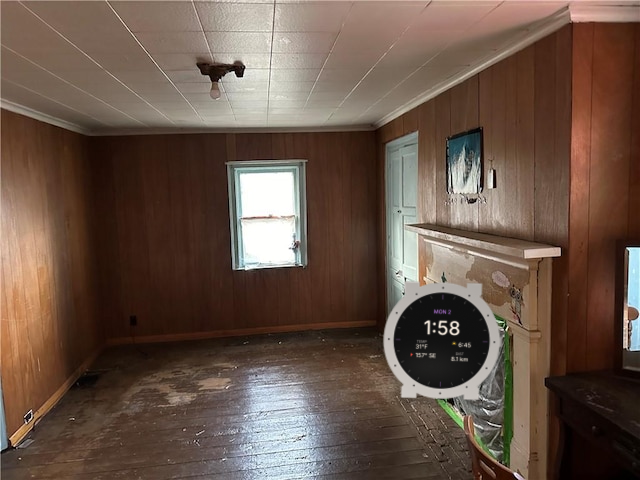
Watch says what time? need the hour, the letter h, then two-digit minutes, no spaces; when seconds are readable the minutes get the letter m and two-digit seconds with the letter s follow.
1h58
